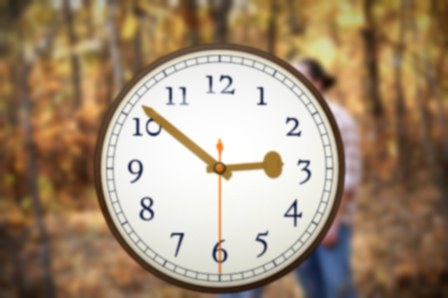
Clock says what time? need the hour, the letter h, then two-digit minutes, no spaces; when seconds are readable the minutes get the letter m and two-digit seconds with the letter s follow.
2h51m30s
